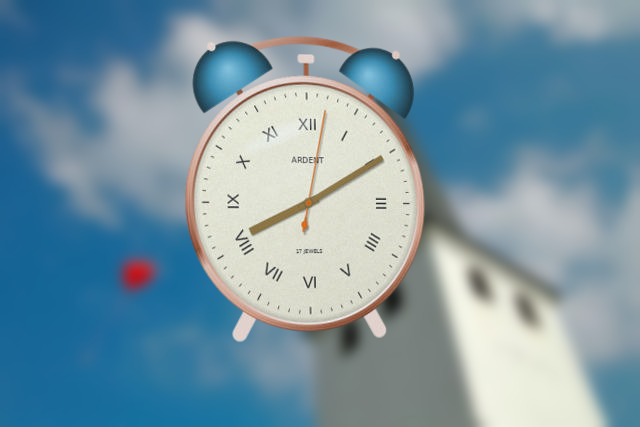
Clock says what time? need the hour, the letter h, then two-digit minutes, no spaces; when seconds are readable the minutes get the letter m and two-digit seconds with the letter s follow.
8h10m02s
